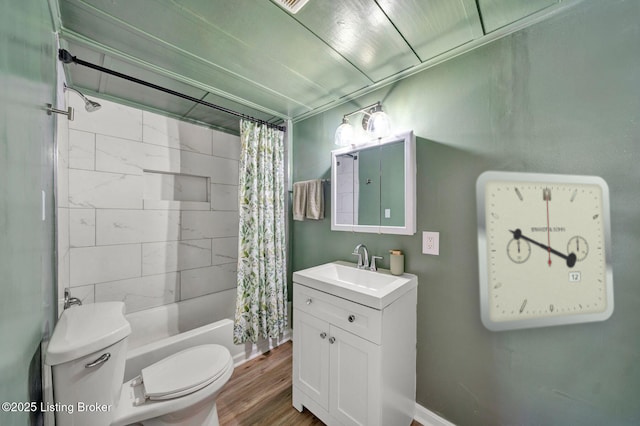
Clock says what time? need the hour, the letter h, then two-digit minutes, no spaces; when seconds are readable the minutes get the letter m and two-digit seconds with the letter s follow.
3h49
